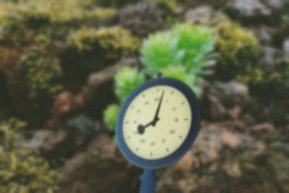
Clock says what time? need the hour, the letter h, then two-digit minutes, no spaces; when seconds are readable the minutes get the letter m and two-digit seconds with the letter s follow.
8h02
